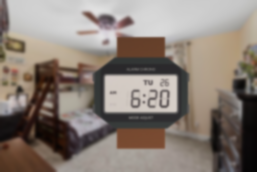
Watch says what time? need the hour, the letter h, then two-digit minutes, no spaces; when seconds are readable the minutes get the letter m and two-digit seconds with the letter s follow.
6h20
